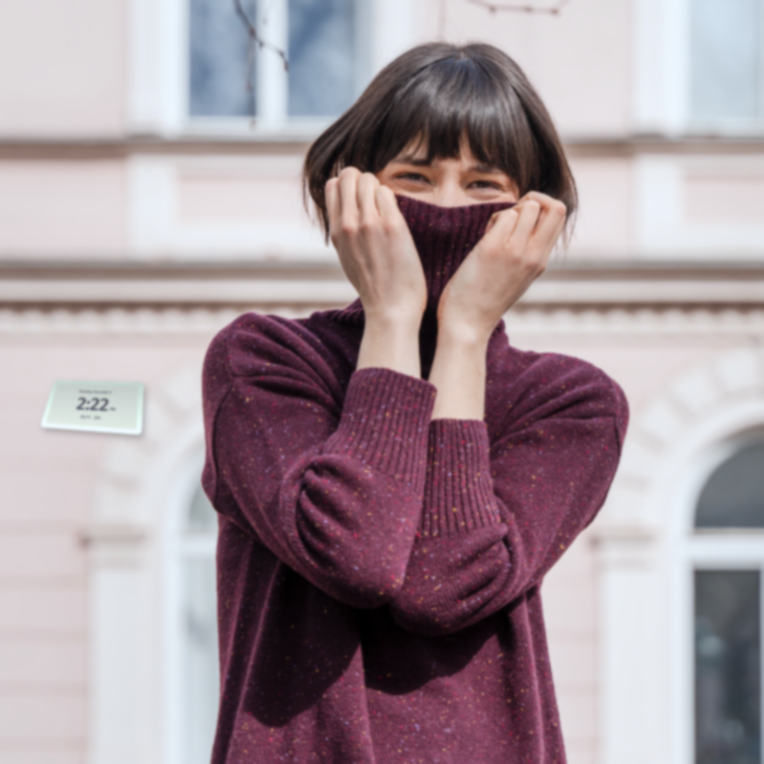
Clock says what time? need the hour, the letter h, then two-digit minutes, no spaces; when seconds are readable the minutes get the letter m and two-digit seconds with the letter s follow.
2h22
